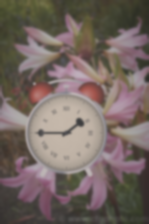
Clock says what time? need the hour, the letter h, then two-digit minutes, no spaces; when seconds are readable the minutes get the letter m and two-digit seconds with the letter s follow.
1h45
